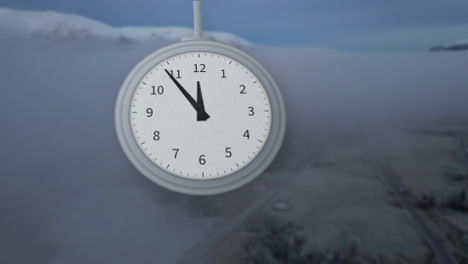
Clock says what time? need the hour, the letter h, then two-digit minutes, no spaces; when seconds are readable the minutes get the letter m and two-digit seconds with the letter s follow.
11h54
